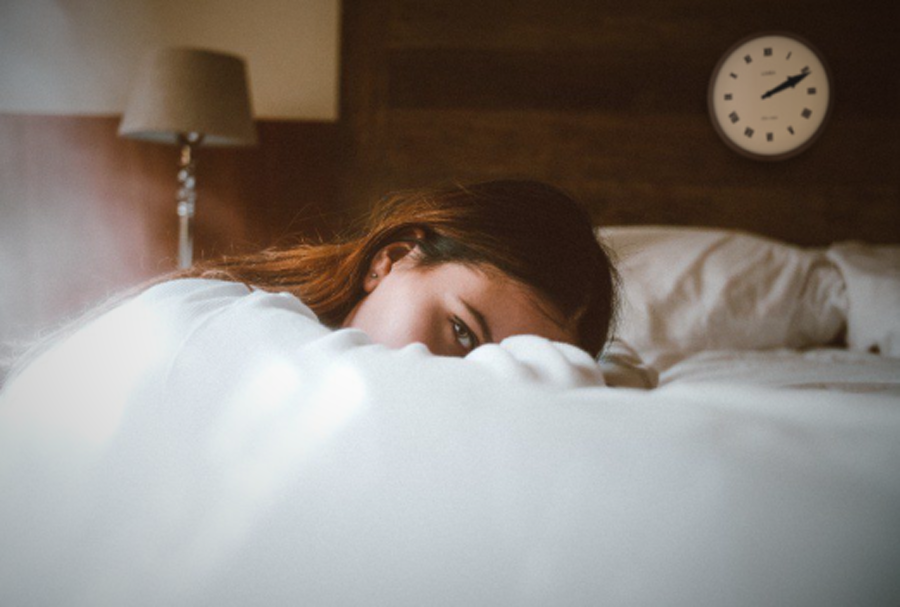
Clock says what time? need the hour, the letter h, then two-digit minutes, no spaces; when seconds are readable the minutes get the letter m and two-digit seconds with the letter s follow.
2h11
